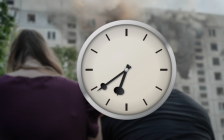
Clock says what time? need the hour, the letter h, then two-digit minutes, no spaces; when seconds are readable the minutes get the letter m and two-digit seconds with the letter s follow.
6h39
